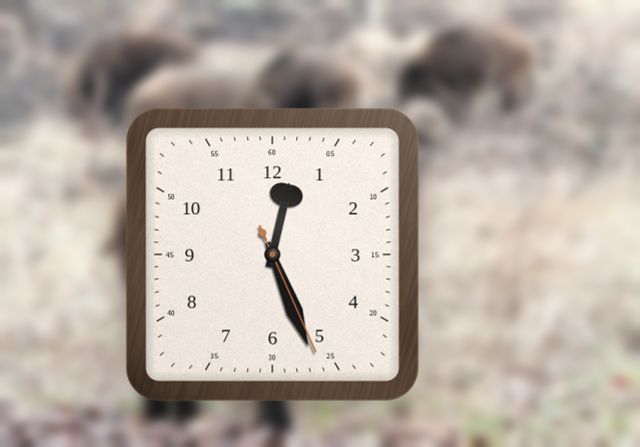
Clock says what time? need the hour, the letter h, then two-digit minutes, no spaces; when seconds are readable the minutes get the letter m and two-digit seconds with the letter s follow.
12h26m26s
